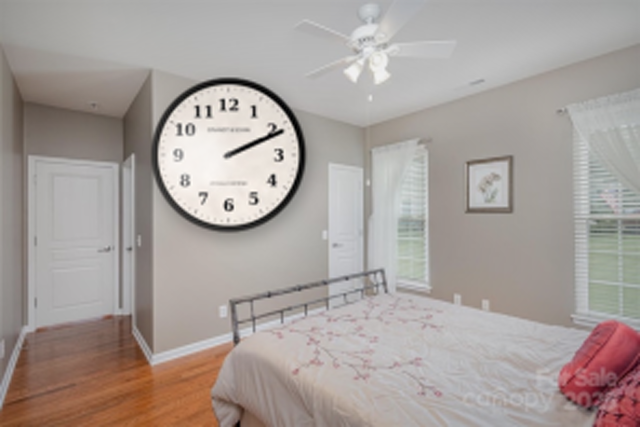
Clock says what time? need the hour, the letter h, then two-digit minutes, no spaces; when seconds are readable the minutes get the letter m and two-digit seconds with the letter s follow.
2h11
